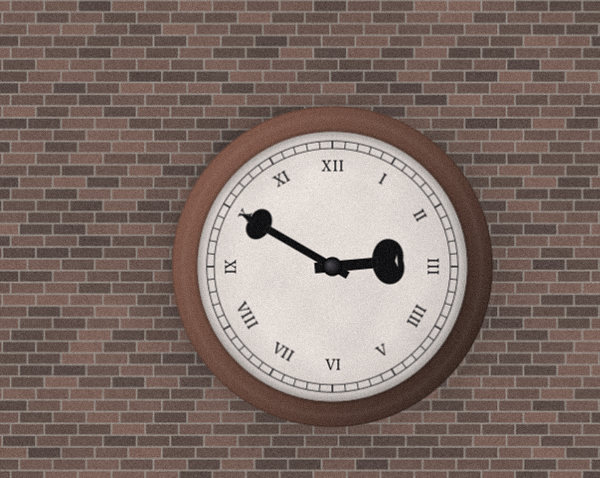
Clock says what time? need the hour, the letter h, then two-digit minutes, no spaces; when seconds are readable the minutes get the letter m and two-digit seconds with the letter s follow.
2h50
